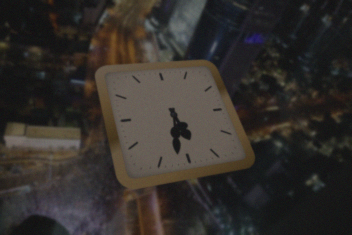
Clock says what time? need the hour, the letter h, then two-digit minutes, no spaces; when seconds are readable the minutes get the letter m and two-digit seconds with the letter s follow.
5h32
